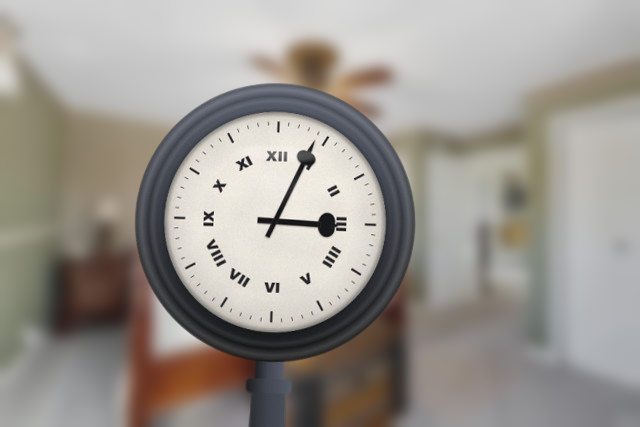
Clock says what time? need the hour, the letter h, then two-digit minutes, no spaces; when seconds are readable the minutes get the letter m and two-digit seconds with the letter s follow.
3h04
